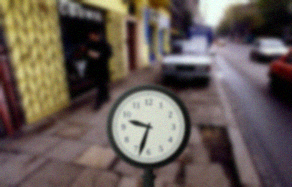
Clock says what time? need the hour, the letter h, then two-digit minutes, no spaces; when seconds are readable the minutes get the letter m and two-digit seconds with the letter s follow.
9h33
